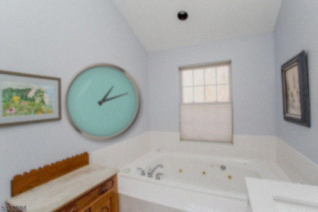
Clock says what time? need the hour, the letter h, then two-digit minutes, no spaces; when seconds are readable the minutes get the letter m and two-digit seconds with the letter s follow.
1h12
